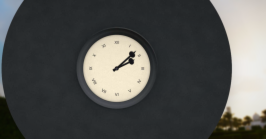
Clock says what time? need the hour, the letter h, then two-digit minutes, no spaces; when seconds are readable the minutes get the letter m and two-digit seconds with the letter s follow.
2h08
